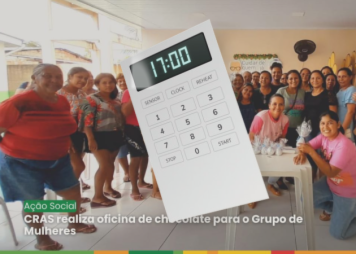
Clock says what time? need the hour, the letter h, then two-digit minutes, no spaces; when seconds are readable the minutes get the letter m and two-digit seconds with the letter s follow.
17h00
